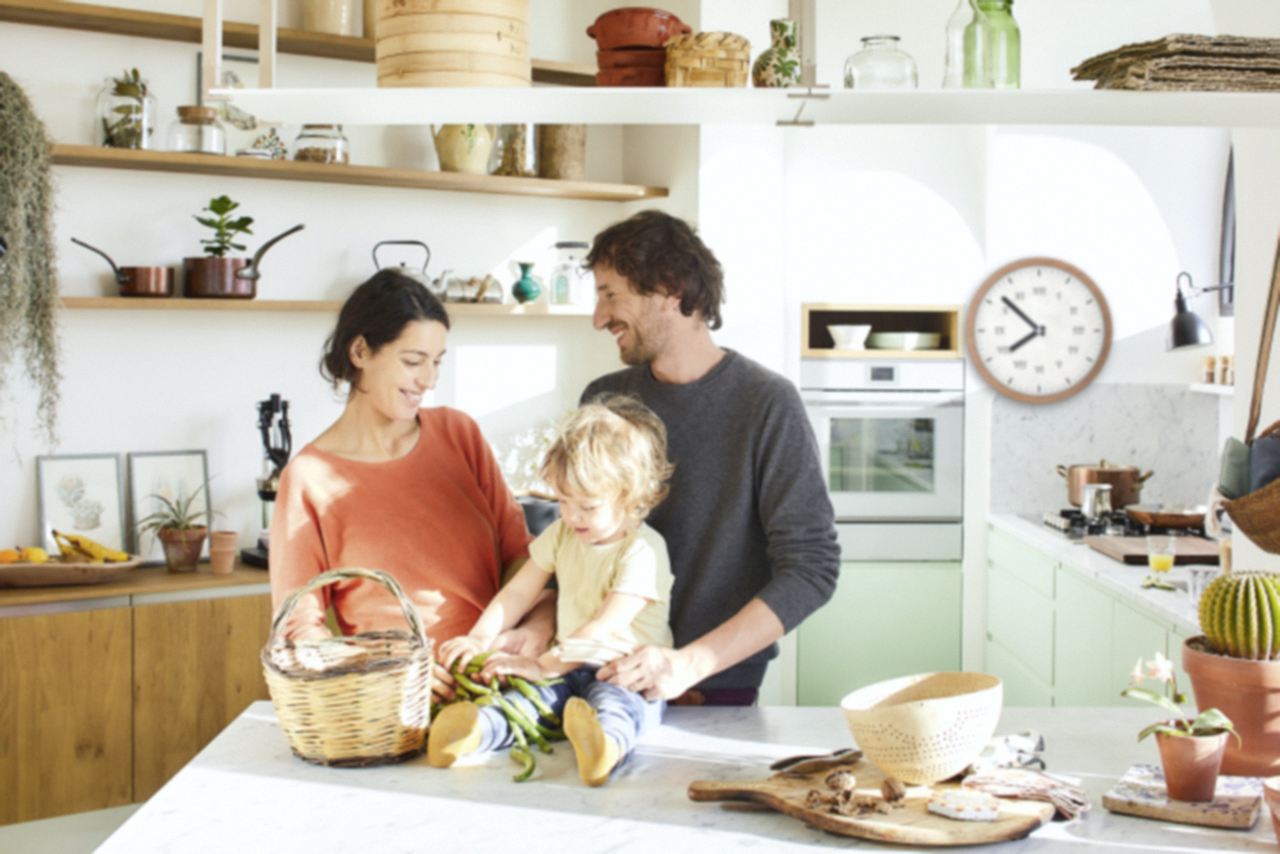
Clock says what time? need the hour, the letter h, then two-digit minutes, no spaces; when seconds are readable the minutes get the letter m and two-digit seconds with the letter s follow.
7h52
